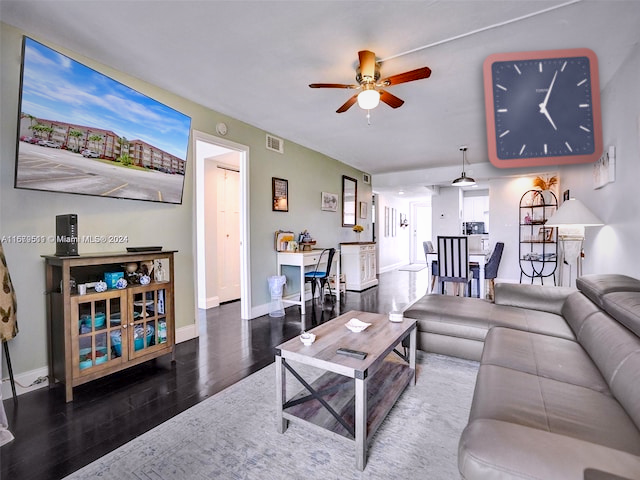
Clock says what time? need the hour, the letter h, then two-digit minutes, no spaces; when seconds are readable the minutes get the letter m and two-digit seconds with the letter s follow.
5h04
